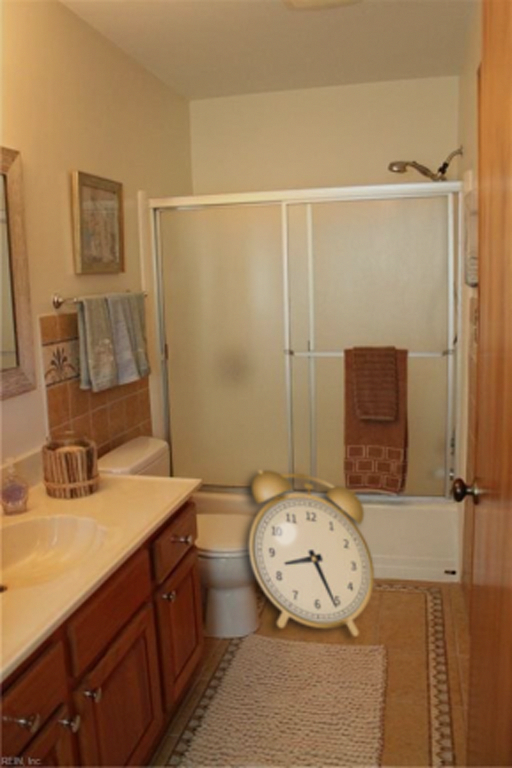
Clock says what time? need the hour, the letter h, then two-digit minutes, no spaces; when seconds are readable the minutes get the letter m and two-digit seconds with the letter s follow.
8h26
